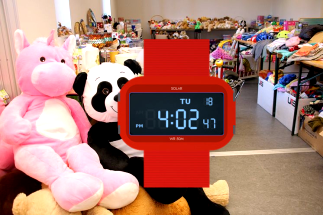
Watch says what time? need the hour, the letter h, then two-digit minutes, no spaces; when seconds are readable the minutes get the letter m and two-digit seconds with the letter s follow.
4h02m47s
